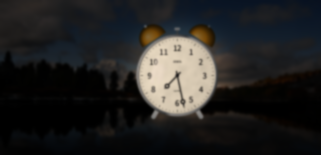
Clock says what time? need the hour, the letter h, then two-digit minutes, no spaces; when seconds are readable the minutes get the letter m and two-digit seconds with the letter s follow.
7h28
